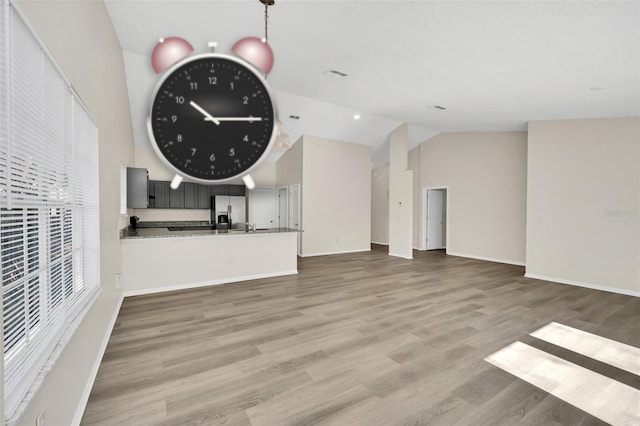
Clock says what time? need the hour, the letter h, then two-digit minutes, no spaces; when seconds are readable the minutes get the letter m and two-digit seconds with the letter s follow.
10h15
